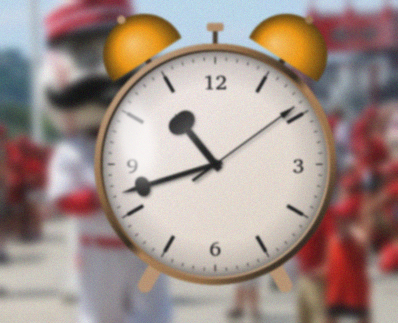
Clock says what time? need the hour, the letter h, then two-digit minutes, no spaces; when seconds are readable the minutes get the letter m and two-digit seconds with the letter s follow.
10h42m09s
